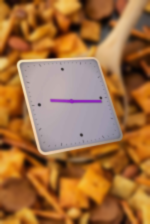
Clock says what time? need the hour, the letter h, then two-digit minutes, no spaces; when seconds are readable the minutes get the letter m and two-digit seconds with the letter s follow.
9h16
